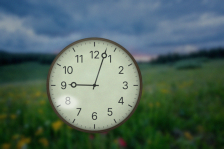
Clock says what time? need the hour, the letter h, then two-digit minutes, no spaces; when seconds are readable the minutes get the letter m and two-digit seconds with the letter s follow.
9h03
